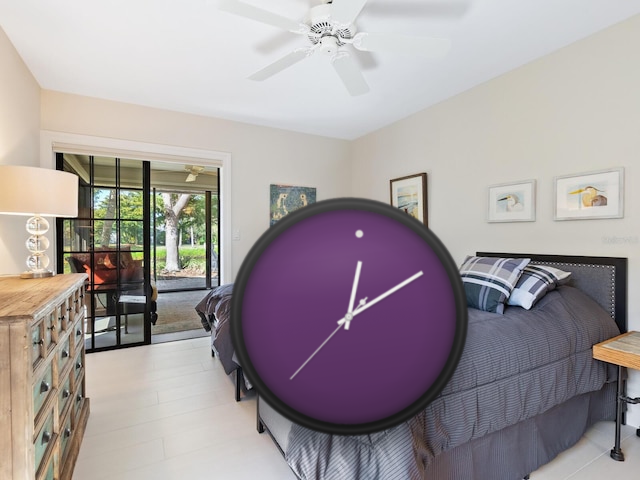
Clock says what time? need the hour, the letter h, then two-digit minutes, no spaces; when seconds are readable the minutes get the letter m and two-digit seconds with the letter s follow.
12h08m36s
